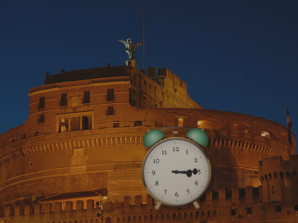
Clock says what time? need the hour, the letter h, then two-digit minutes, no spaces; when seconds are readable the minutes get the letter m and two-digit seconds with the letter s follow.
3h15
